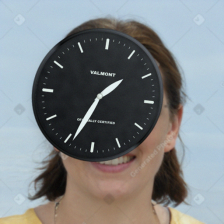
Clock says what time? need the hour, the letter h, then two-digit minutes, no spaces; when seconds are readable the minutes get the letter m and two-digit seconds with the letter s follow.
1h34
